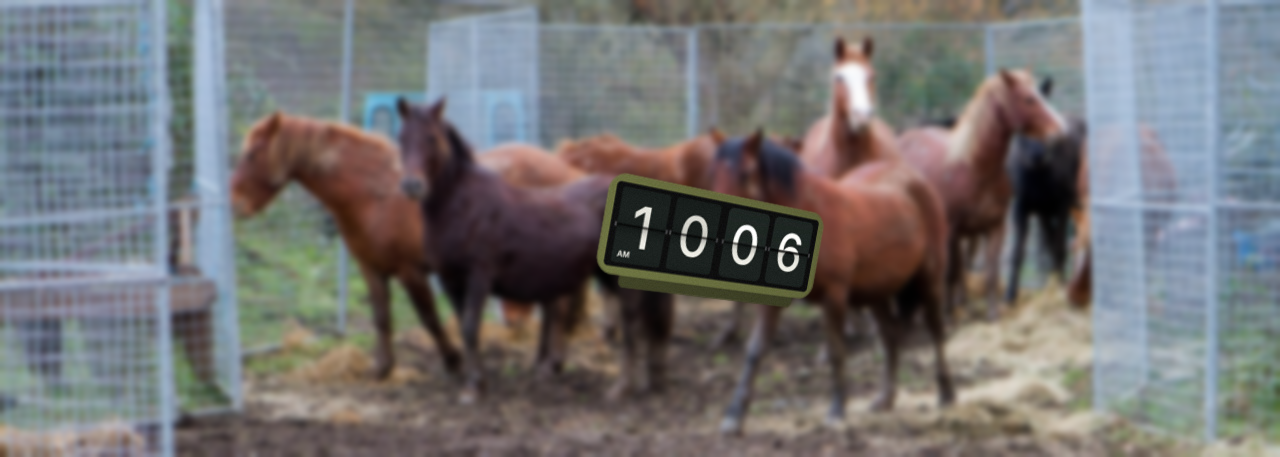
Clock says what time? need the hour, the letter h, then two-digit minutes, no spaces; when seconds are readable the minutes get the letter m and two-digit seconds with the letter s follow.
10h06
